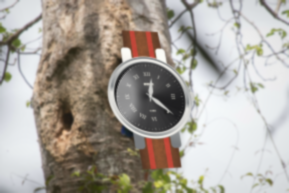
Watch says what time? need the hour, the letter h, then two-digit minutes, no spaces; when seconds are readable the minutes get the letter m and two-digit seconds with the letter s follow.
12h22
